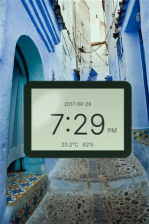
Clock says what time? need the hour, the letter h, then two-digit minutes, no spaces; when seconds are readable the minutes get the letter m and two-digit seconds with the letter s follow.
7h29
